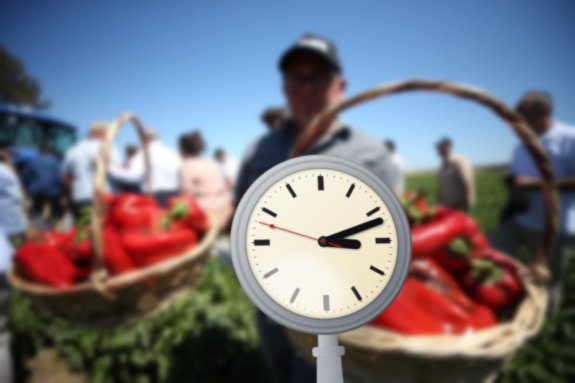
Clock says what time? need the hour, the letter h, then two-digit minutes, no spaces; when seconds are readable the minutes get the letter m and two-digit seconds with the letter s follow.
3h11m48s
